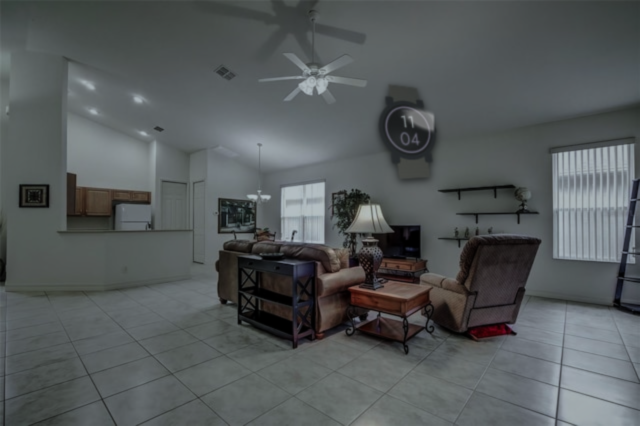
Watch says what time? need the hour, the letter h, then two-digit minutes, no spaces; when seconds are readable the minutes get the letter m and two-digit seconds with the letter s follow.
11h04
